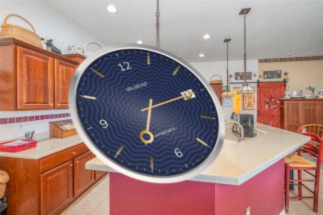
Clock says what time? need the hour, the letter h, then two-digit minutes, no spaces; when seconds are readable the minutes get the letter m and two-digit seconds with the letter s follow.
7h15
